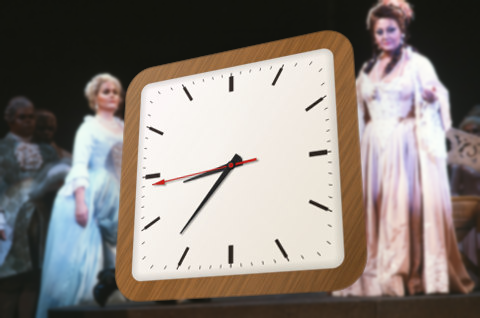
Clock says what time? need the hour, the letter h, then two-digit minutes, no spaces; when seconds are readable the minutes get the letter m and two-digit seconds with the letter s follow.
8h36m44s
